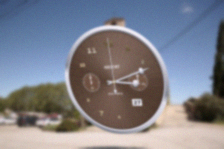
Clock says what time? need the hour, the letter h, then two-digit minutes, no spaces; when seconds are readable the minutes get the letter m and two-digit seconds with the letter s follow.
3h12
